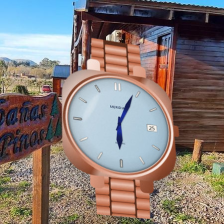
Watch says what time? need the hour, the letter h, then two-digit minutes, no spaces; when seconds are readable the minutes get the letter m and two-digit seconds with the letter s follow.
6h04
